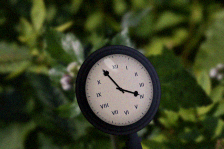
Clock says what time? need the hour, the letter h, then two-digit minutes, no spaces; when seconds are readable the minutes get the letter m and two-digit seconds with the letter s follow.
3h55
